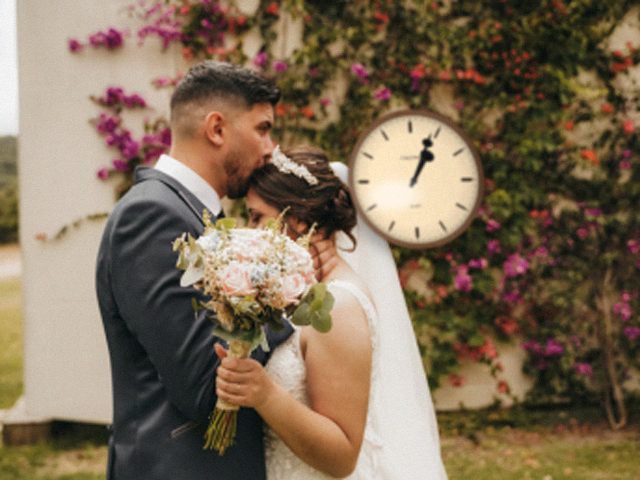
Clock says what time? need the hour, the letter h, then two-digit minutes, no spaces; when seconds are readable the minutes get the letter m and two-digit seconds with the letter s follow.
1h04
